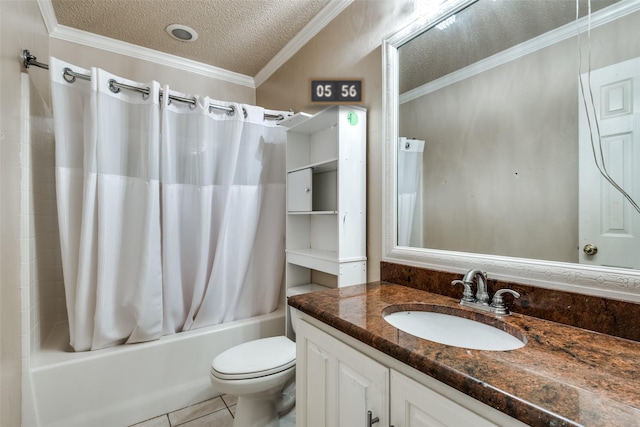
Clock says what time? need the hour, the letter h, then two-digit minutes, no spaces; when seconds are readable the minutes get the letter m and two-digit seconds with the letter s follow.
5h56
